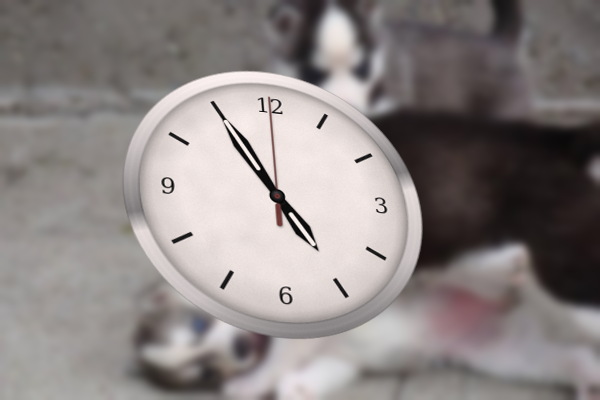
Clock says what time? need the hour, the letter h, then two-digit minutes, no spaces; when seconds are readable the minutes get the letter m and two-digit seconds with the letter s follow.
4h55m00s
